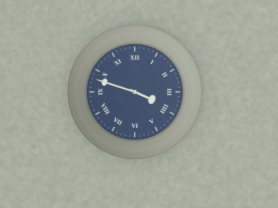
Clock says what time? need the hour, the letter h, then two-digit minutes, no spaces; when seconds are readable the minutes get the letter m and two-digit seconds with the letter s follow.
3h48
